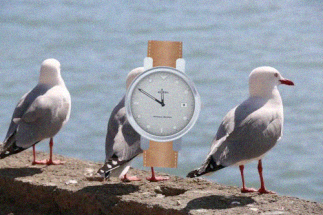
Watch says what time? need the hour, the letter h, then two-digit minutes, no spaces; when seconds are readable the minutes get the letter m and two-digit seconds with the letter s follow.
11h50
